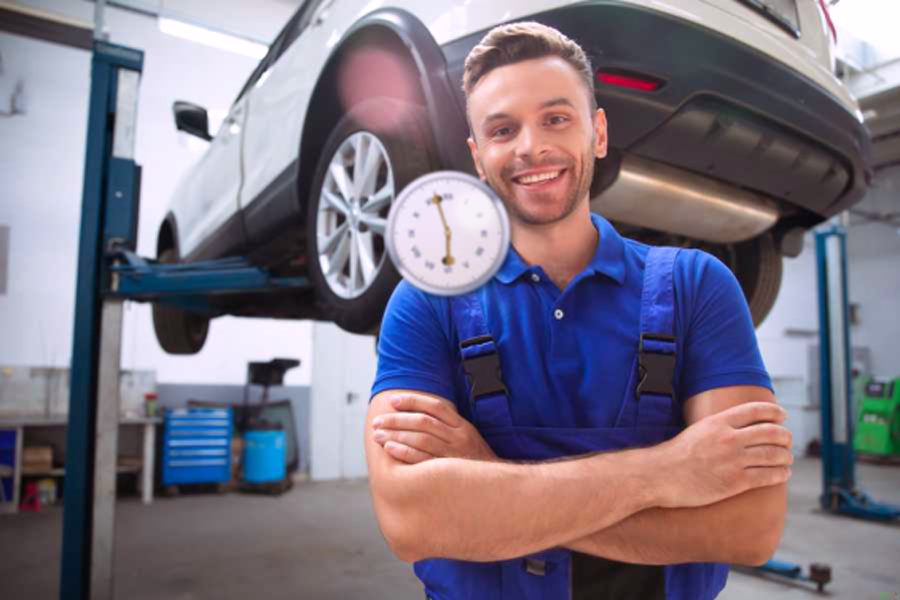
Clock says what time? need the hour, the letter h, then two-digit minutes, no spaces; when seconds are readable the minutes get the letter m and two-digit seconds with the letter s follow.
5h57
